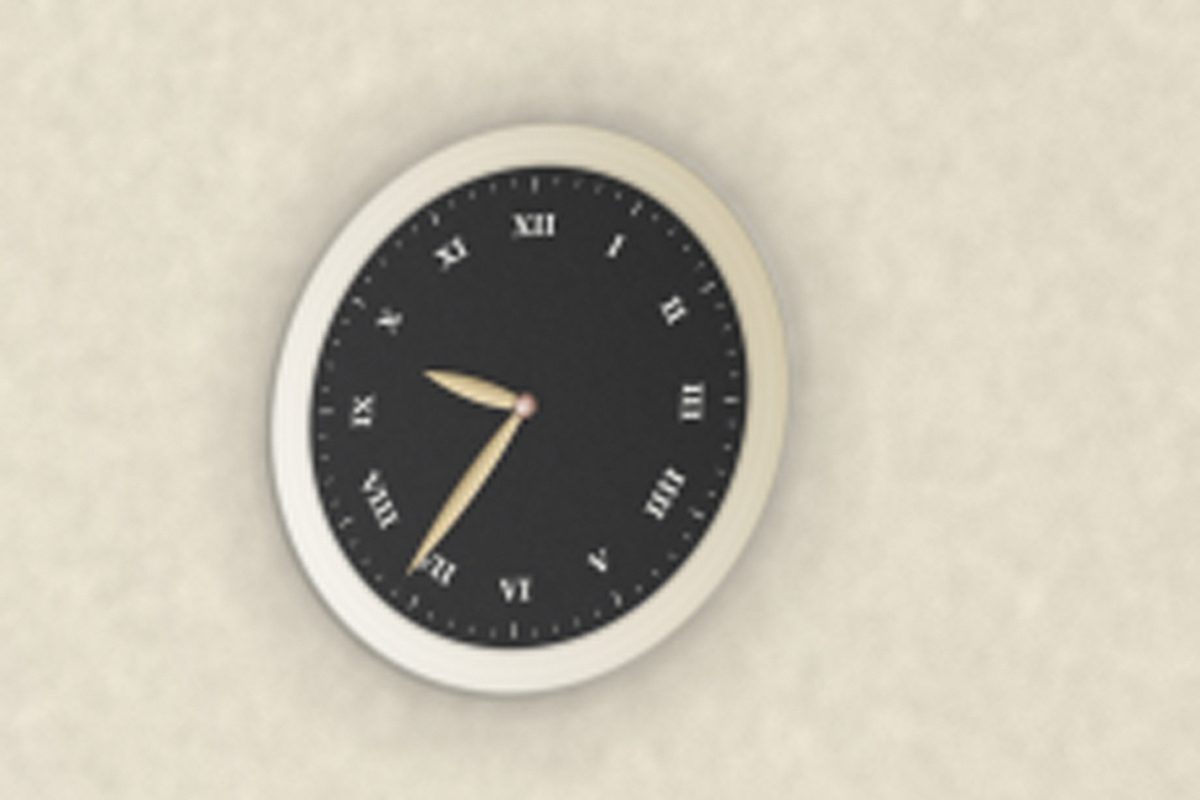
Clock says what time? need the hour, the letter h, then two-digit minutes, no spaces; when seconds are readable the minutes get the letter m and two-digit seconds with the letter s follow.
9h36
